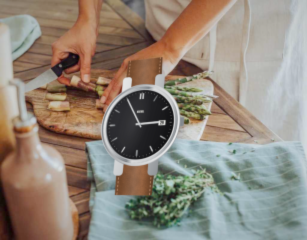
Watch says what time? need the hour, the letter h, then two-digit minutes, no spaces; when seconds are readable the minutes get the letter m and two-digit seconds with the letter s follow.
2h55
